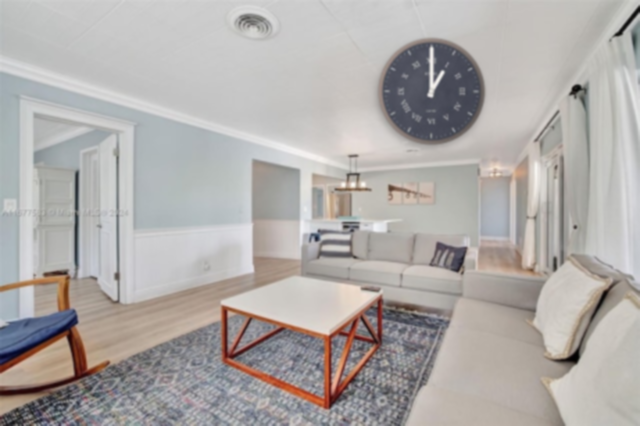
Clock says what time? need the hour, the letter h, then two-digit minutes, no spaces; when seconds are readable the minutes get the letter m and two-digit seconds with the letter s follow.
1h00
